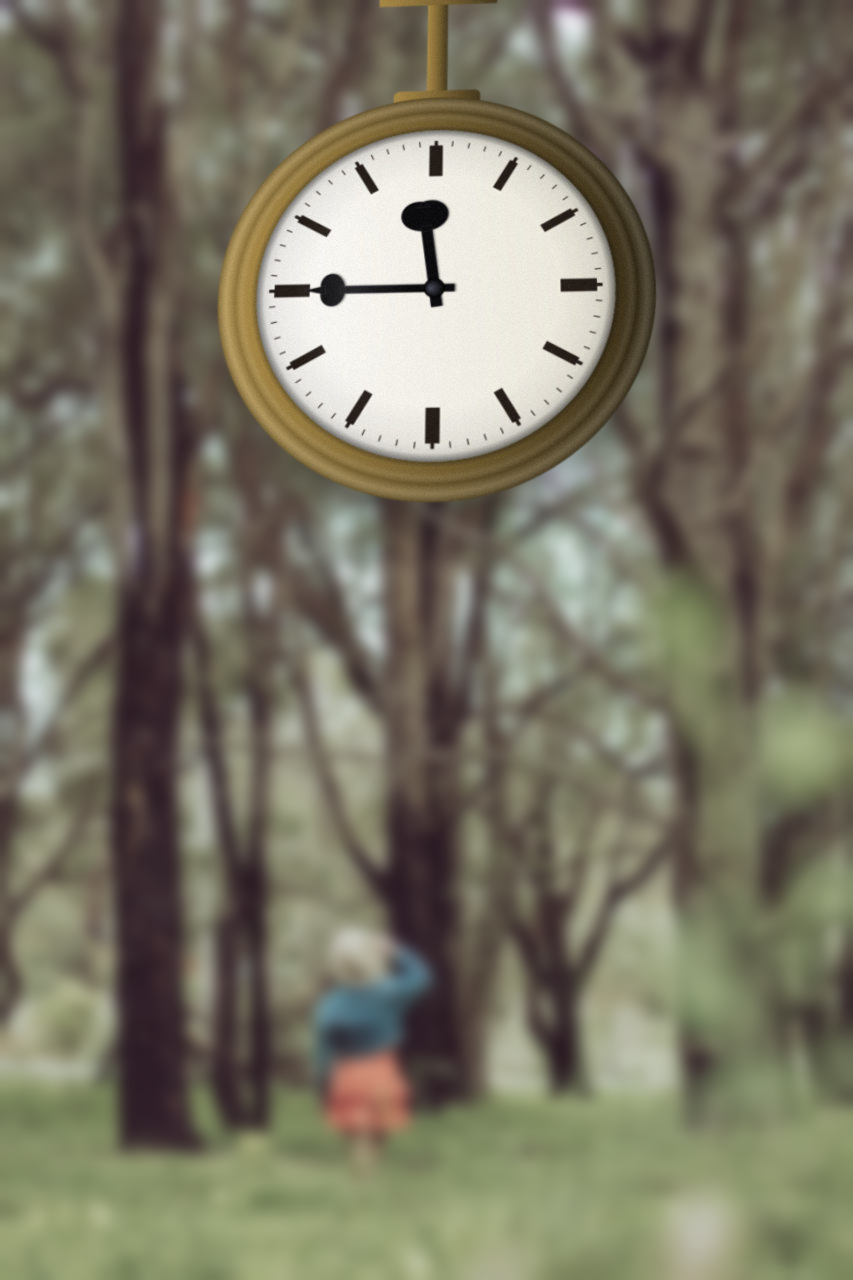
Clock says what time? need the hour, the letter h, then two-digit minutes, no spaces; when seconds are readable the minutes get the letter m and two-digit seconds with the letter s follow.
11h45
